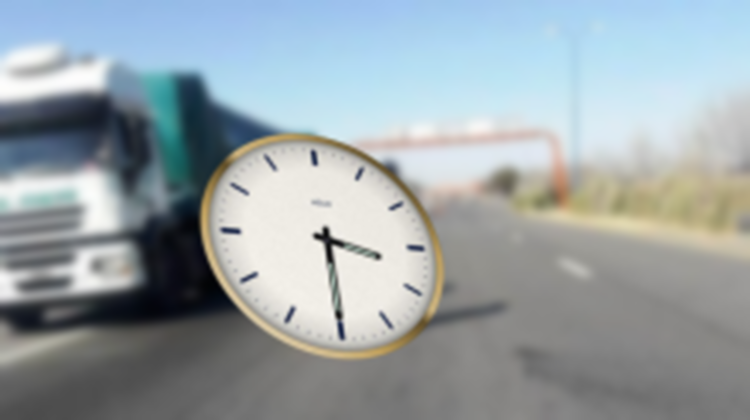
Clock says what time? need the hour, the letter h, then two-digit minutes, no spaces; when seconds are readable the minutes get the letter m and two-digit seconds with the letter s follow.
3h30
